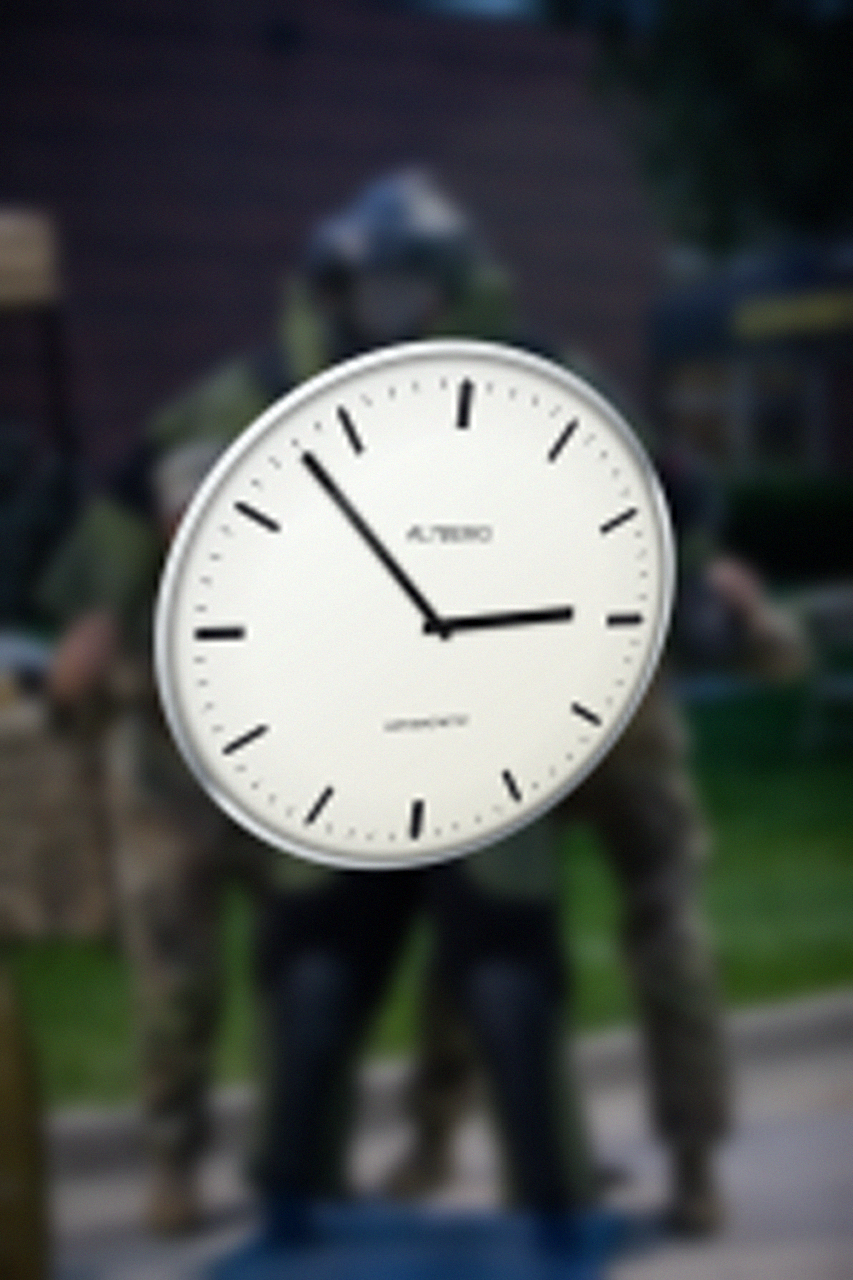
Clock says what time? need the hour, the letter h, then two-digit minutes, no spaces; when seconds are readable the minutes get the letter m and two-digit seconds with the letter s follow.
2h53
